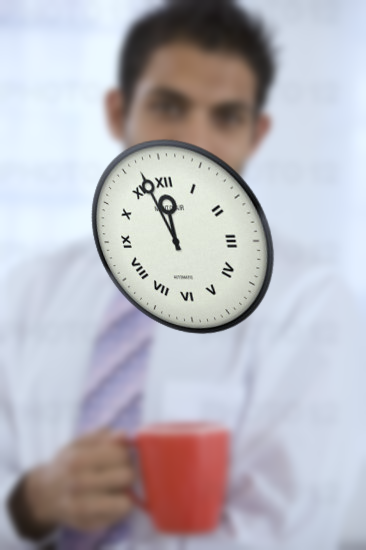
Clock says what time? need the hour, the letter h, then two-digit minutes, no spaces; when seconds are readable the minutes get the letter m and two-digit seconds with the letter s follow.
11h57
